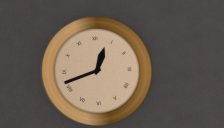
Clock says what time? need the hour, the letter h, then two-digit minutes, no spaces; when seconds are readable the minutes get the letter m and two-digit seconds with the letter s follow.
12h42
